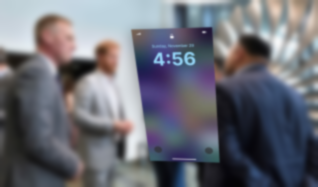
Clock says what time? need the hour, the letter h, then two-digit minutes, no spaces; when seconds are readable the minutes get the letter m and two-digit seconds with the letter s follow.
4h56
